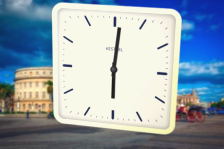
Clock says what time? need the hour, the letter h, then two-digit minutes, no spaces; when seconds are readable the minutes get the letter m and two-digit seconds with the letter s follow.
6h01
